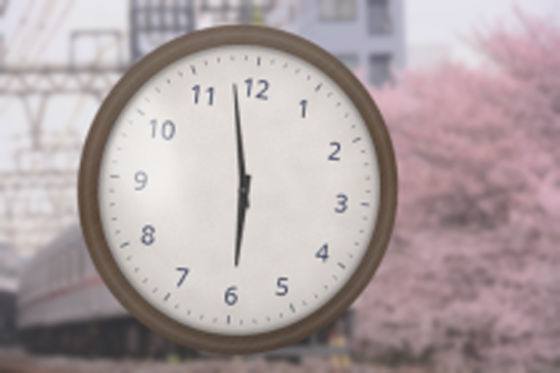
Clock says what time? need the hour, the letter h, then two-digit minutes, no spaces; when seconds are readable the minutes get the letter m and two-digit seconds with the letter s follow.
5h58
